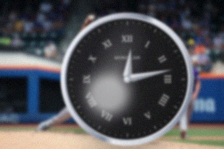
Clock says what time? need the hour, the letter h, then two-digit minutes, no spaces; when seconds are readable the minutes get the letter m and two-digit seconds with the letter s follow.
12h13
